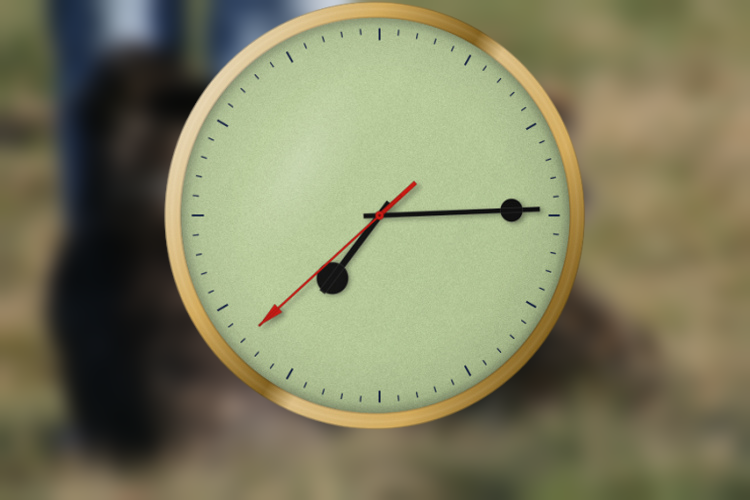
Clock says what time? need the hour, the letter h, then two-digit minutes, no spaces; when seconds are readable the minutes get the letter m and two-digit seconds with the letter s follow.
7h14m38s
